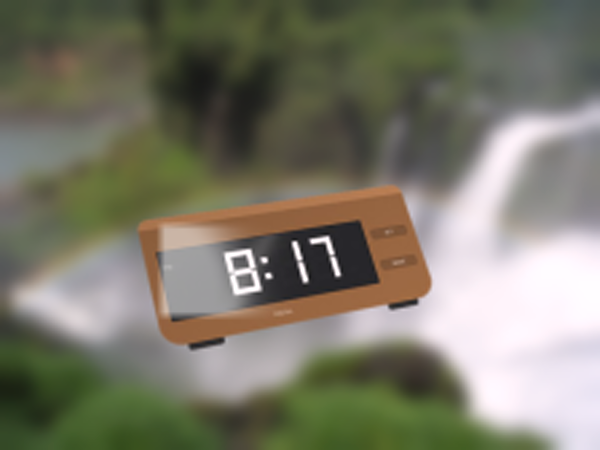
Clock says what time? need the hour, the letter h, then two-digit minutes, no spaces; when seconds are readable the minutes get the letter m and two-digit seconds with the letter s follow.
8h17
